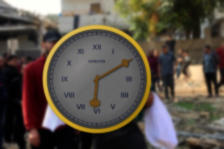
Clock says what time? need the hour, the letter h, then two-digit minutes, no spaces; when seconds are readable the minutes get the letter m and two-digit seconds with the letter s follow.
6h10
